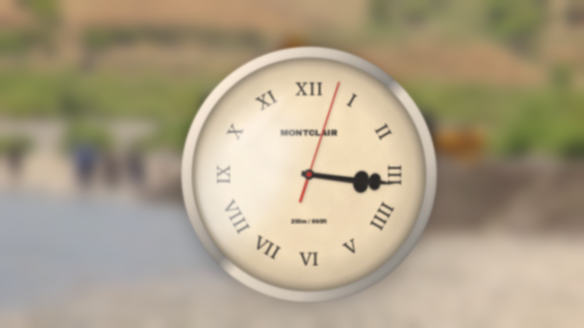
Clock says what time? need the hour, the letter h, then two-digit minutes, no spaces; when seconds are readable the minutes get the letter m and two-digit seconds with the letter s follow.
3h16m03s
